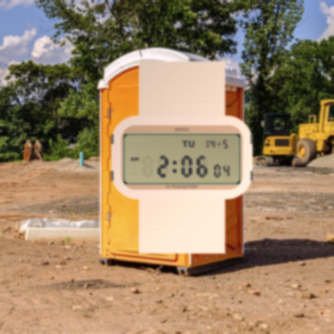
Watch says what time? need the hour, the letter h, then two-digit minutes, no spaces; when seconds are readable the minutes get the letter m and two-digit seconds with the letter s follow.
2h06m04s
